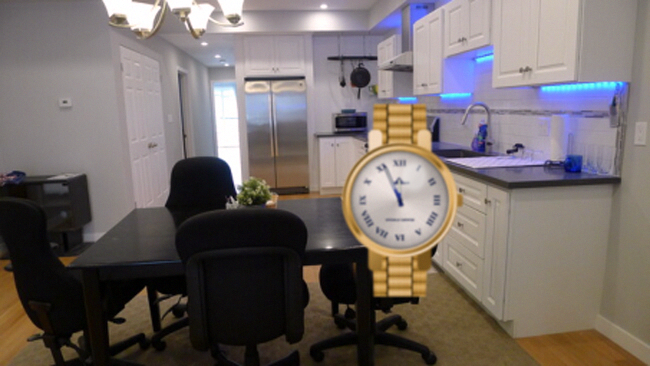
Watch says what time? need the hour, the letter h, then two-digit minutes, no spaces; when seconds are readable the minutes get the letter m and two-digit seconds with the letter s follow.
11h56
